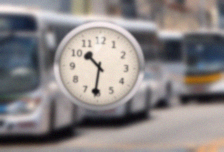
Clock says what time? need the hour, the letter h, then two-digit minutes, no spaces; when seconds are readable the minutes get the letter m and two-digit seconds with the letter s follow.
10h31
